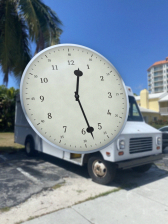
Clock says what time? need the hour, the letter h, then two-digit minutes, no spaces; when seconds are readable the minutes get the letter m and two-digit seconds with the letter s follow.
12h28
